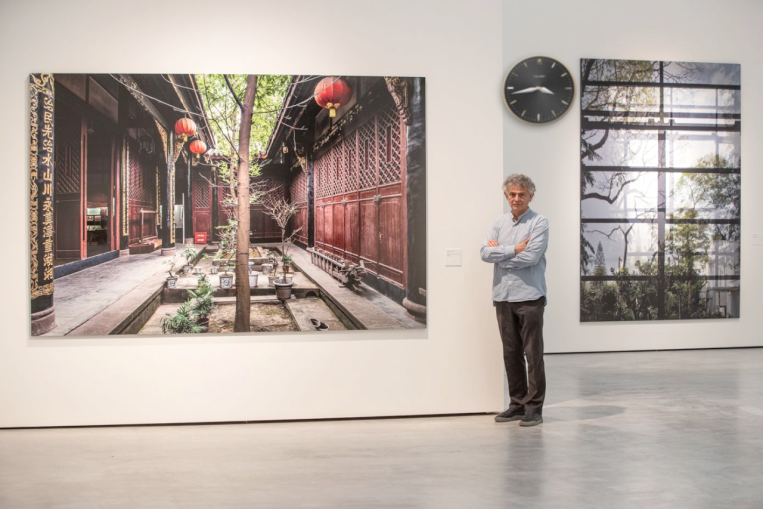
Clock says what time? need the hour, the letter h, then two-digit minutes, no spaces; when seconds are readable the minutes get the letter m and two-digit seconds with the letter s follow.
3h43
